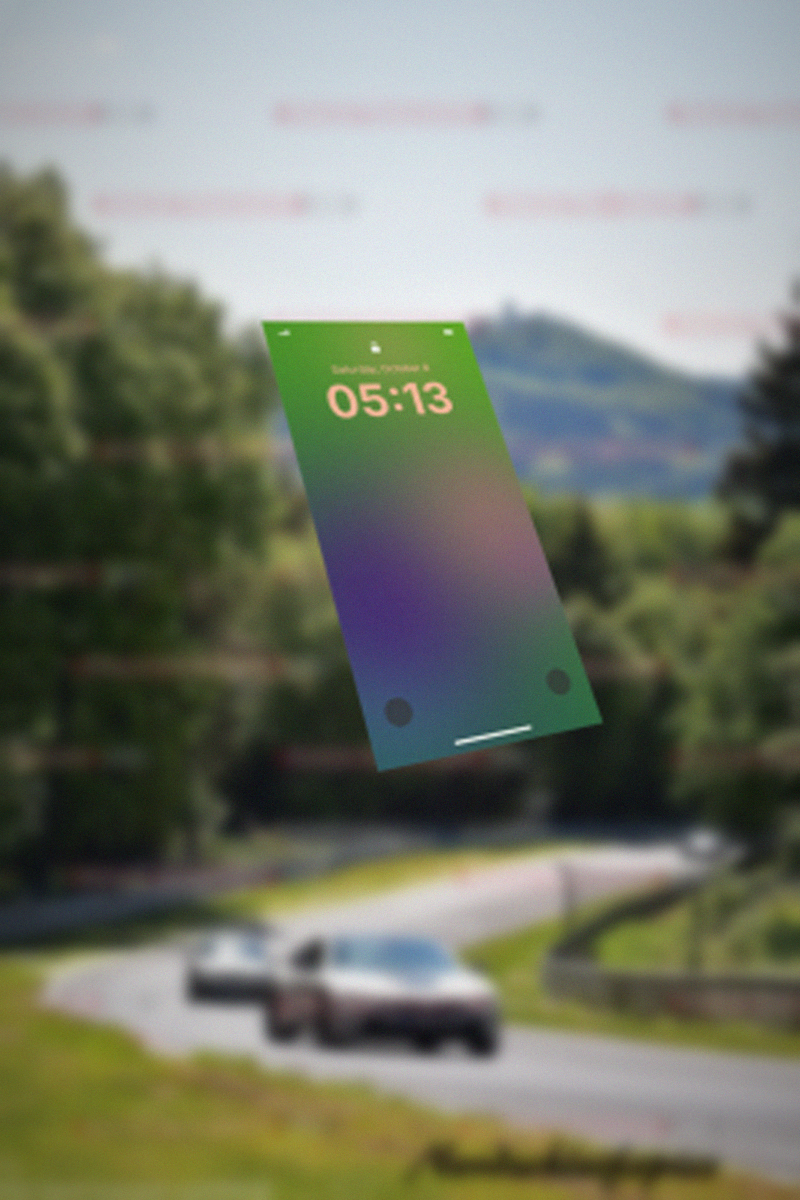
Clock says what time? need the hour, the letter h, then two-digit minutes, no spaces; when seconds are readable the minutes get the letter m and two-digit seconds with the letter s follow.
5h13
